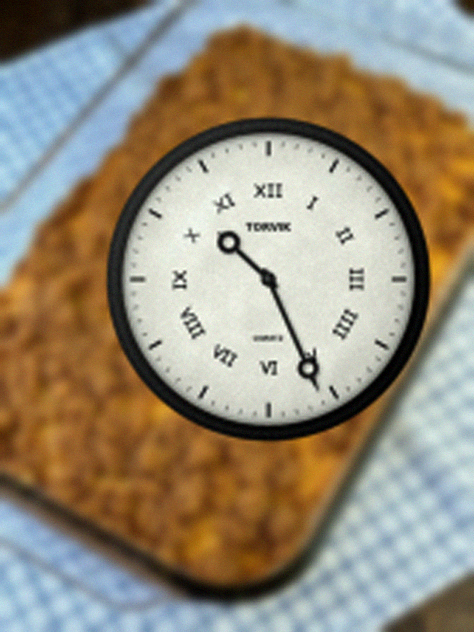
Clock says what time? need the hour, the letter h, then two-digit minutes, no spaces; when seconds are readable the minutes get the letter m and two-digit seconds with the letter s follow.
10h26
